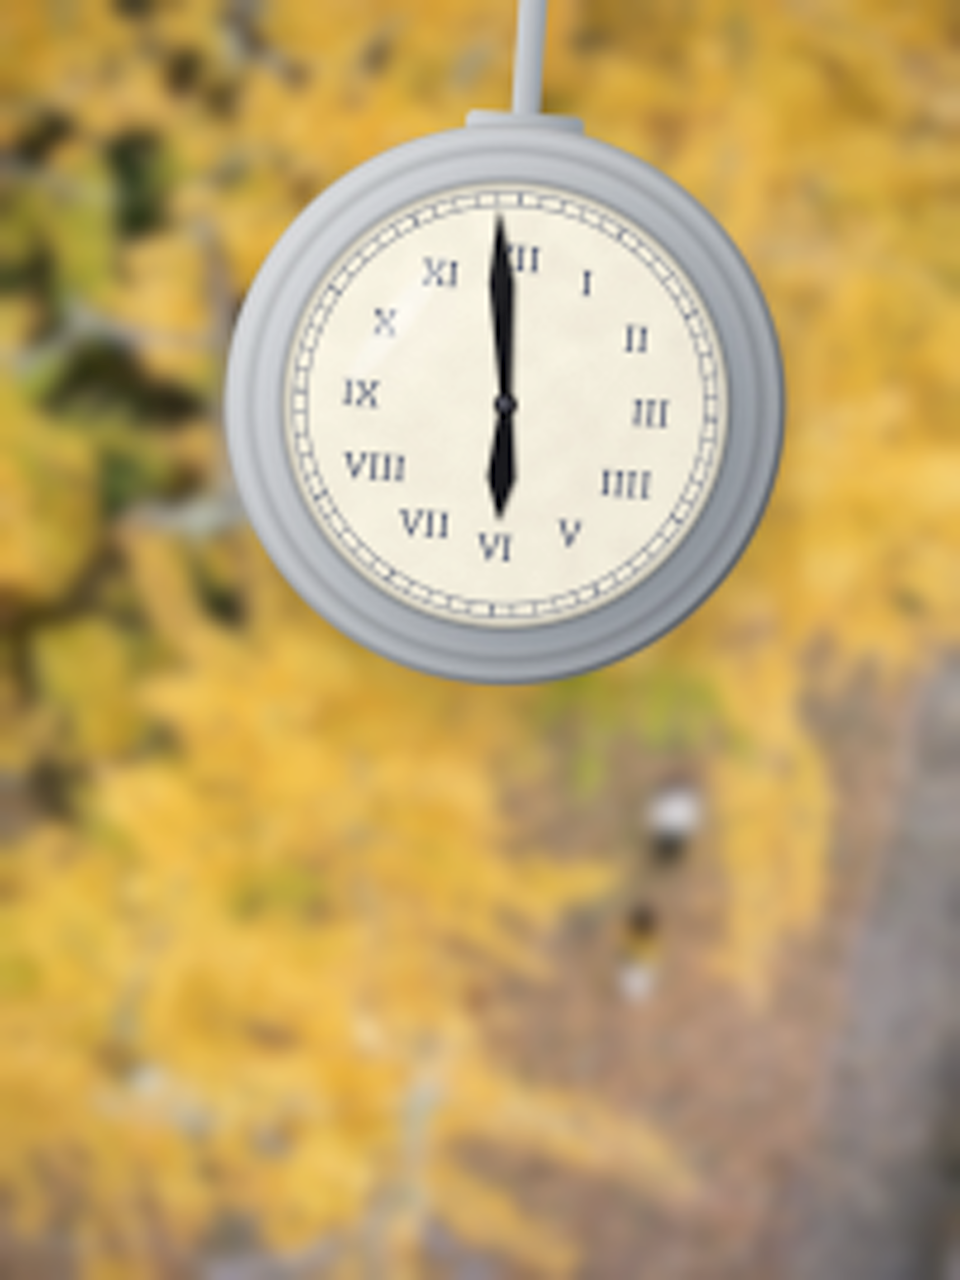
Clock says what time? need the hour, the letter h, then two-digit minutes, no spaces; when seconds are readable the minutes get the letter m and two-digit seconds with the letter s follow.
5h59
